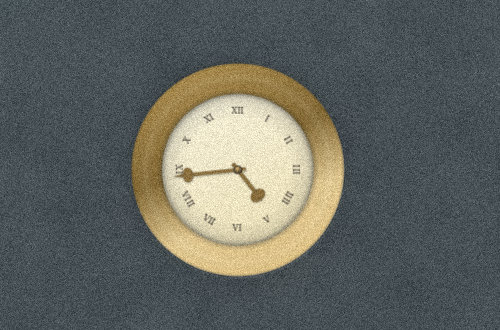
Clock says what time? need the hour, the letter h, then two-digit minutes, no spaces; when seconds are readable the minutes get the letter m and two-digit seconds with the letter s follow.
4h44
